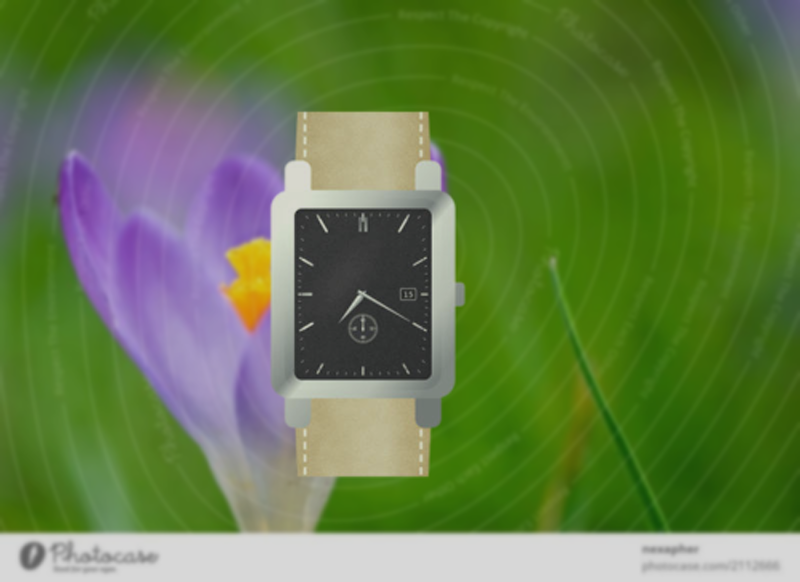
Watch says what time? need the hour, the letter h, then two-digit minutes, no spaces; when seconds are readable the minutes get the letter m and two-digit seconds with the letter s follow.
7h20
